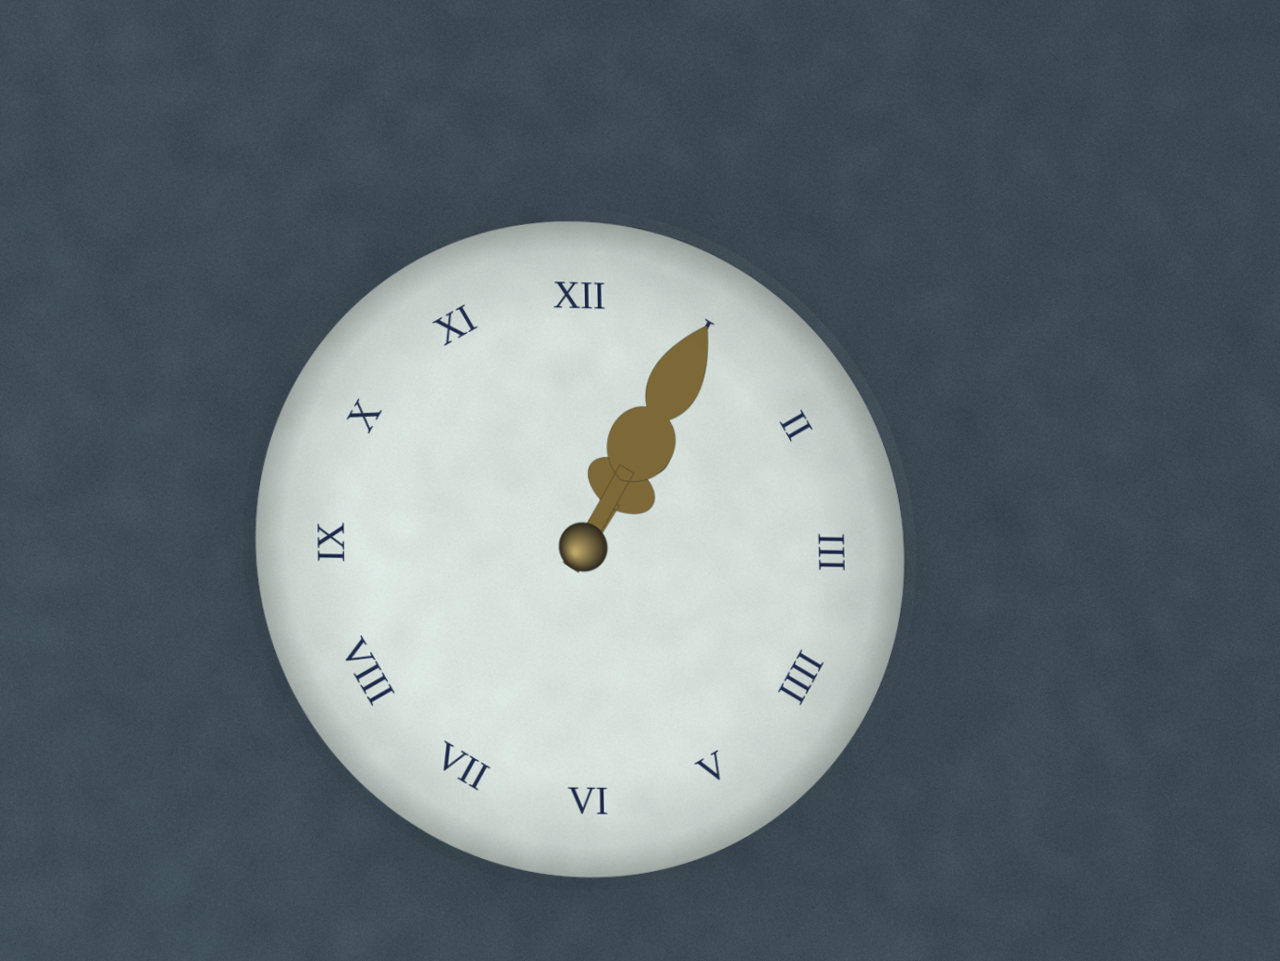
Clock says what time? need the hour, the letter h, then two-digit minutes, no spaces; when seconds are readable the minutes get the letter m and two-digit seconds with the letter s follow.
1h05
